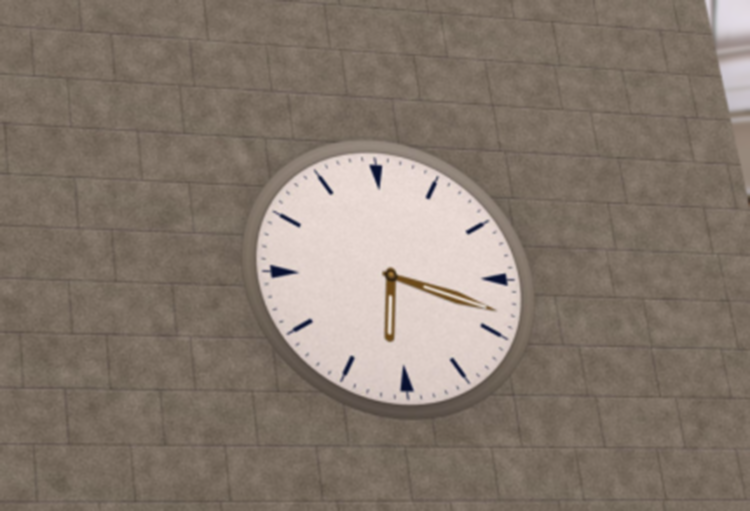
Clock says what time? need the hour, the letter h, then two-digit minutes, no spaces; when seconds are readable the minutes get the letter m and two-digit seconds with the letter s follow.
6h18
